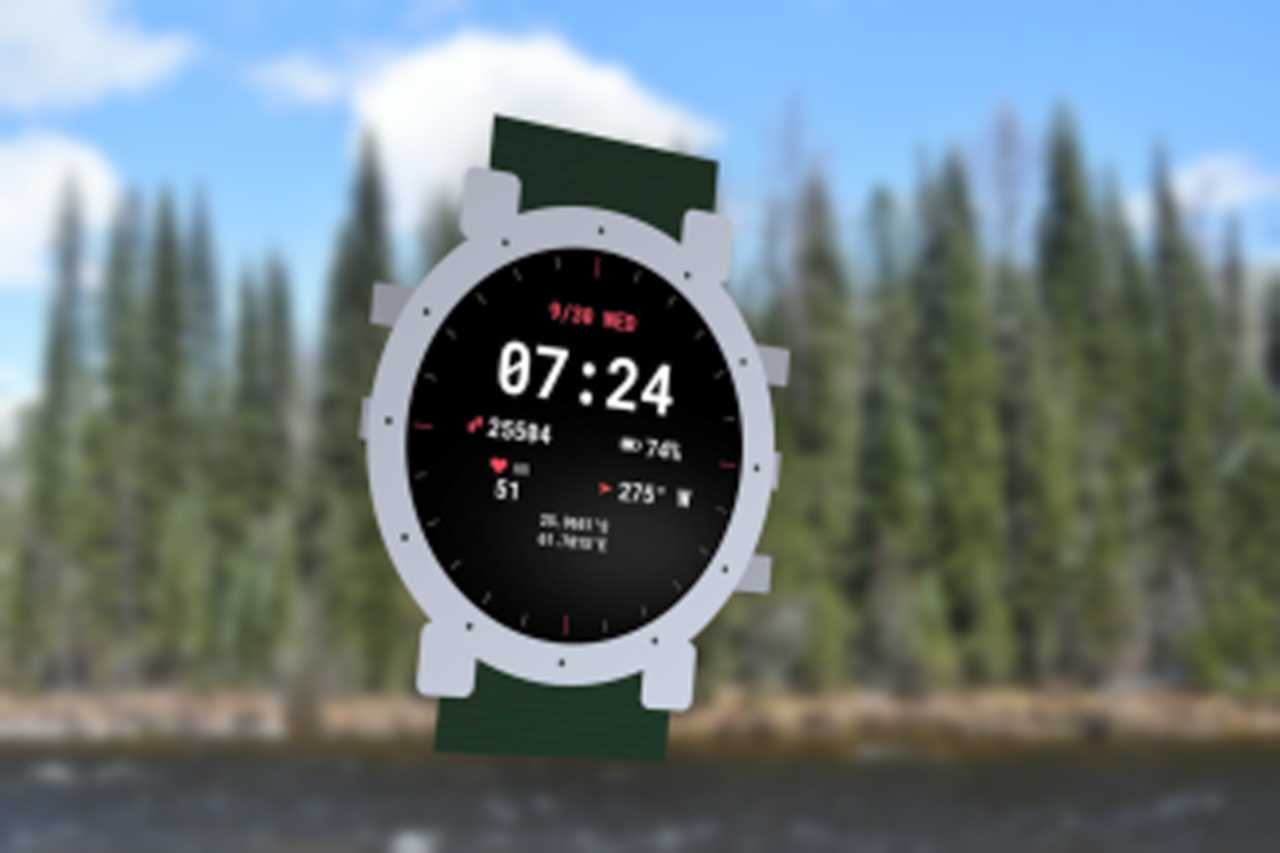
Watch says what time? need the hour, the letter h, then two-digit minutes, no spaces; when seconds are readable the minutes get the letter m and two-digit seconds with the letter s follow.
7h24
